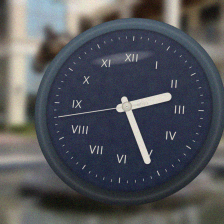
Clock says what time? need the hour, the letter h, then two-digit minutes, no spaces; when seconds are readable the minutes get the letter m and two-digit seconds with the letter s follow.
2h25m43s
